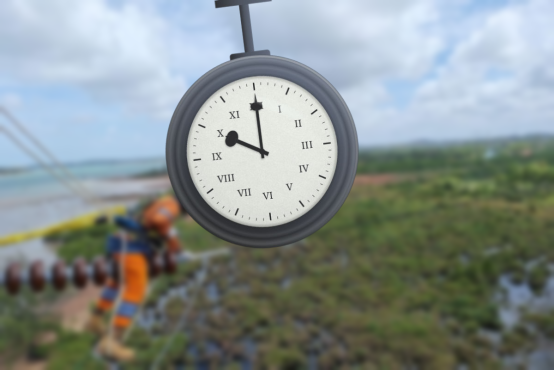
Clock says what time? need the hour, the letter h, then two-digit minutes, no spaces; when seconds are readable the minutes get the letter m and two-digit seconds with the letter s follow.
10h00
